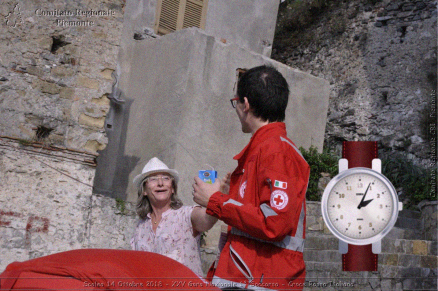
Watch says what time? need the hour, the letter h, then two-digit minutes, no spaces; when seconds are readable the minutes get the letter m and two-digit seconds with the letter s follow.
2h04
